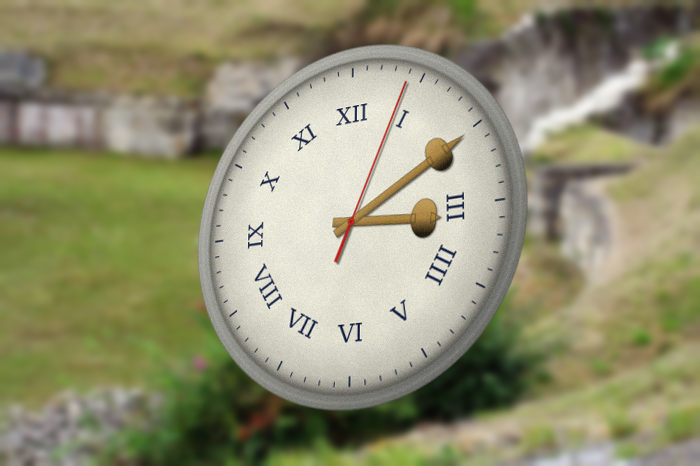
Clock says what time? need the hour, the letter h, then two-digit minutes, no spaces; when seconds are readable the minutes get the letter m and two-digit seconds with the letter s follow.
3h10m04s
